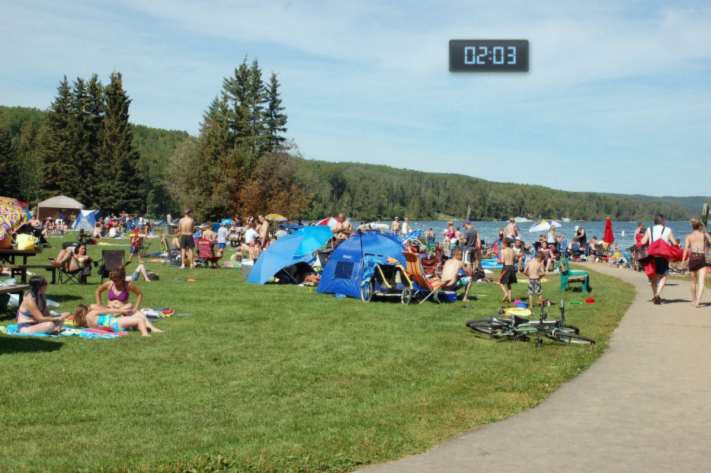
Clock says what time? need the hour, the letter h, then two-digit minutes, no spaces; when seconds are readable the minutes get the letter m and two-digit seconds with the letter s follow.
2h03
